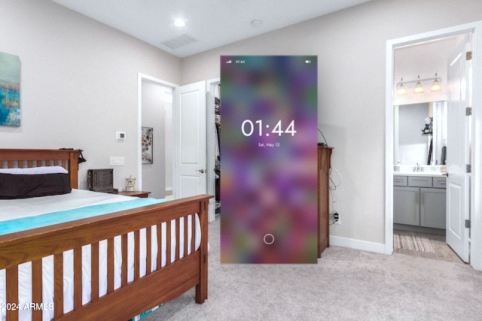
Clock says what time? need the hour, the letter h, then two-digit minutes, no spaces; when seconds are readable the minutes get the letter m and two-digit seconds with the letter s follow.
1h44
